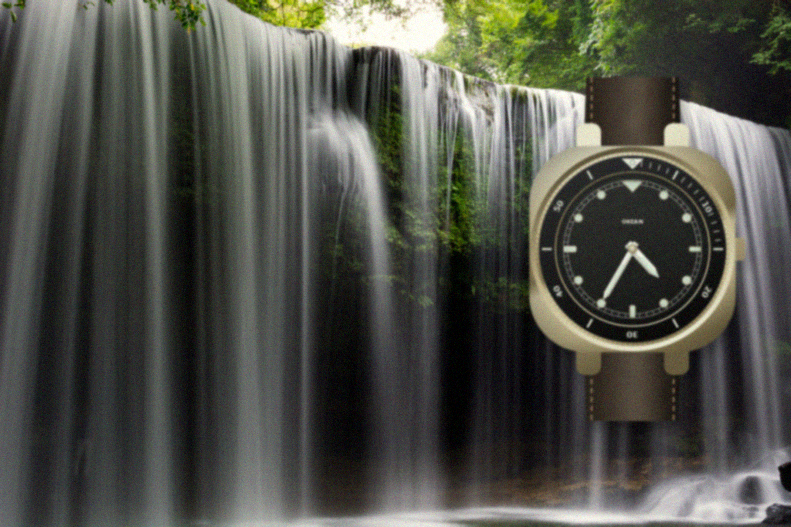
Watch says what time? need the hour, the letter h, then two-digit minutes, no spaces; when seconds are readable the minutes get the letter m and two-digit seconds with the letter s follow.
4h35
